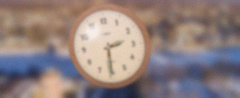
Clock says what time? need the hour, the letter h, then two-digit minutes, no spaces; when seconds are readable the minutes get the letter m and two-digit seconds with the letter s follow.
2h31
